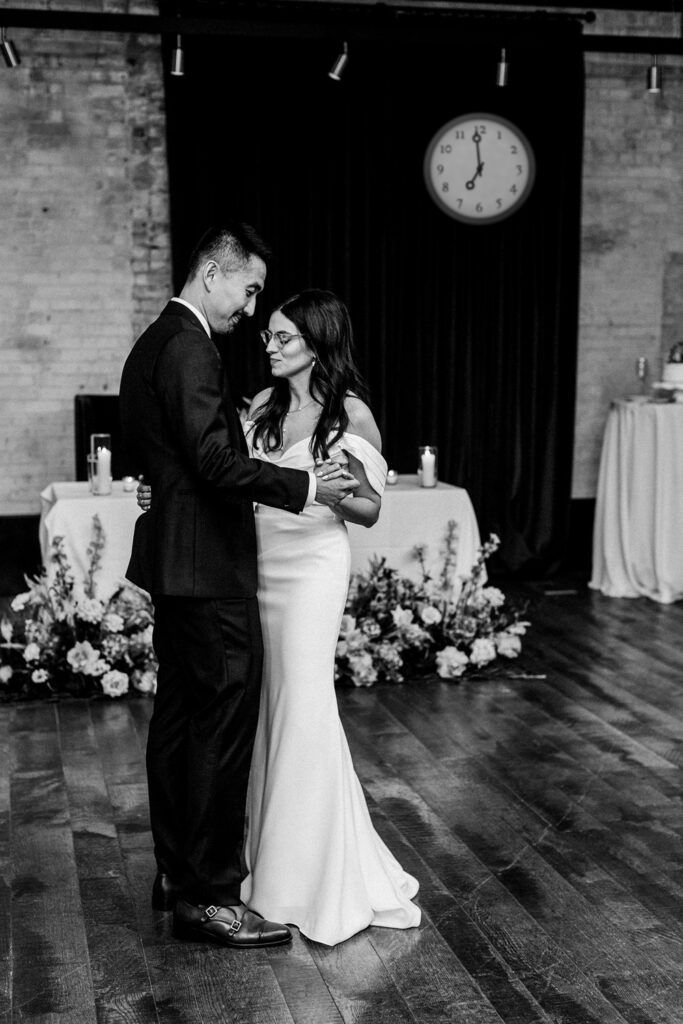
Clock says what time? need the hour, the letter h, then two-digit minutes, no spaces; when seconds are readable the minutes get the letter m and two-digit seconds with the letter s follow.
6h59
